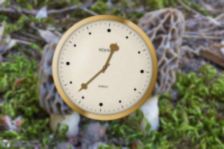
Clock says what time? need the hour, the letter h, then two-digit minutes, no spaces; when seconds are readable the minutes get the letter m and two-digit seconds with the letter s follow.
12h37
